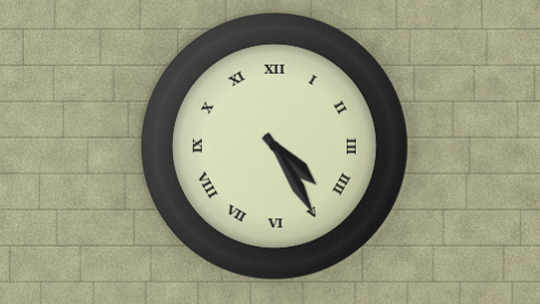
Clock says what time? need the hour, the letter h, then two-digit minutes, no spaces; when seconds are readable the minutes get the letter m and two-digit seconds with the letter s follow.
4h25
